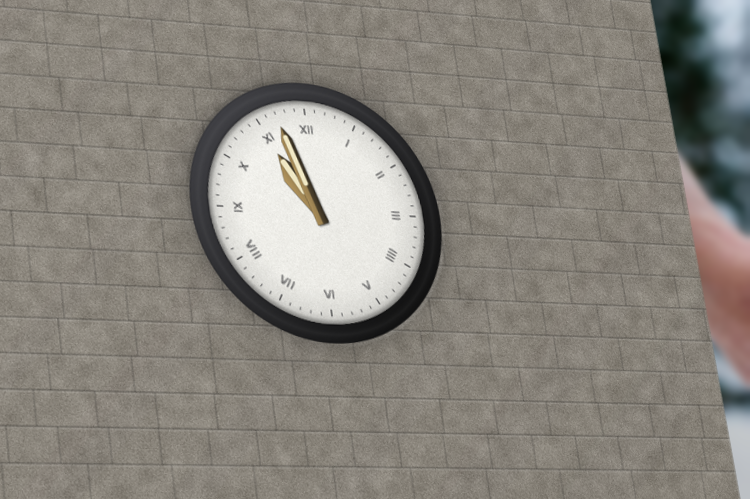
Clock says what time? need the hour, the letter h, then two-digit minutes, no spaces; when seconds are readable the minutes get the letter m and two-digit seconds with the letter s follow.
10h57
